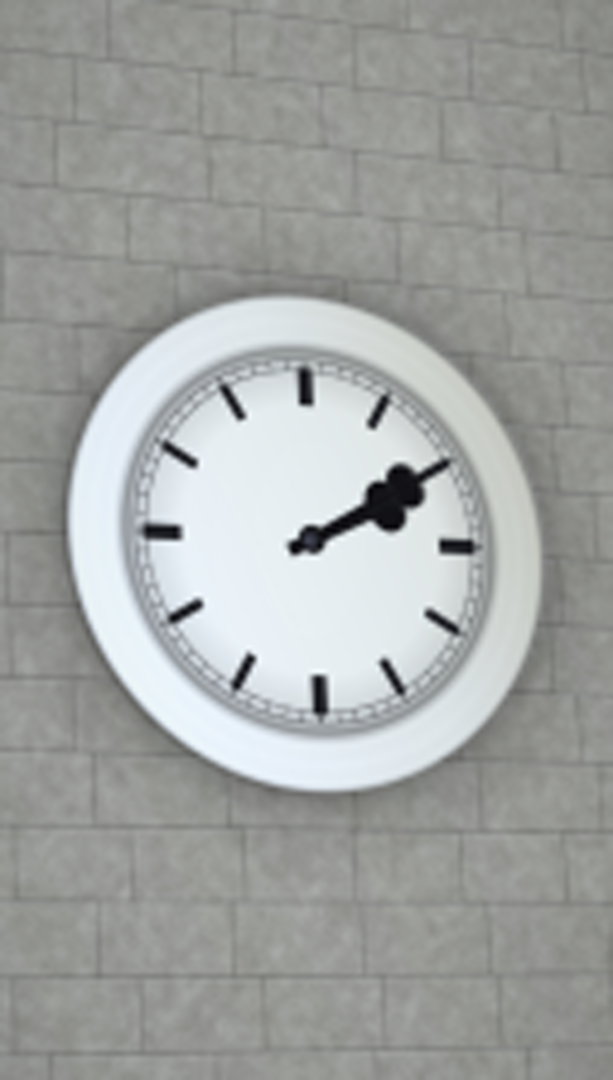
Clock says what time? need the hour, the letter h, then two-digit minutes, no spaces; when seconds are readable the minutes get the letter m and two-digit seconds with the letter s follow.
2h10
